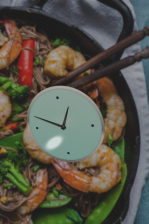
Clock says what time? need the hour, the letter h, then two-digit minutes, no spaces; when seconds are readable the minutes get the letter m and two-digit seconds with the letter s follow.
12h49
